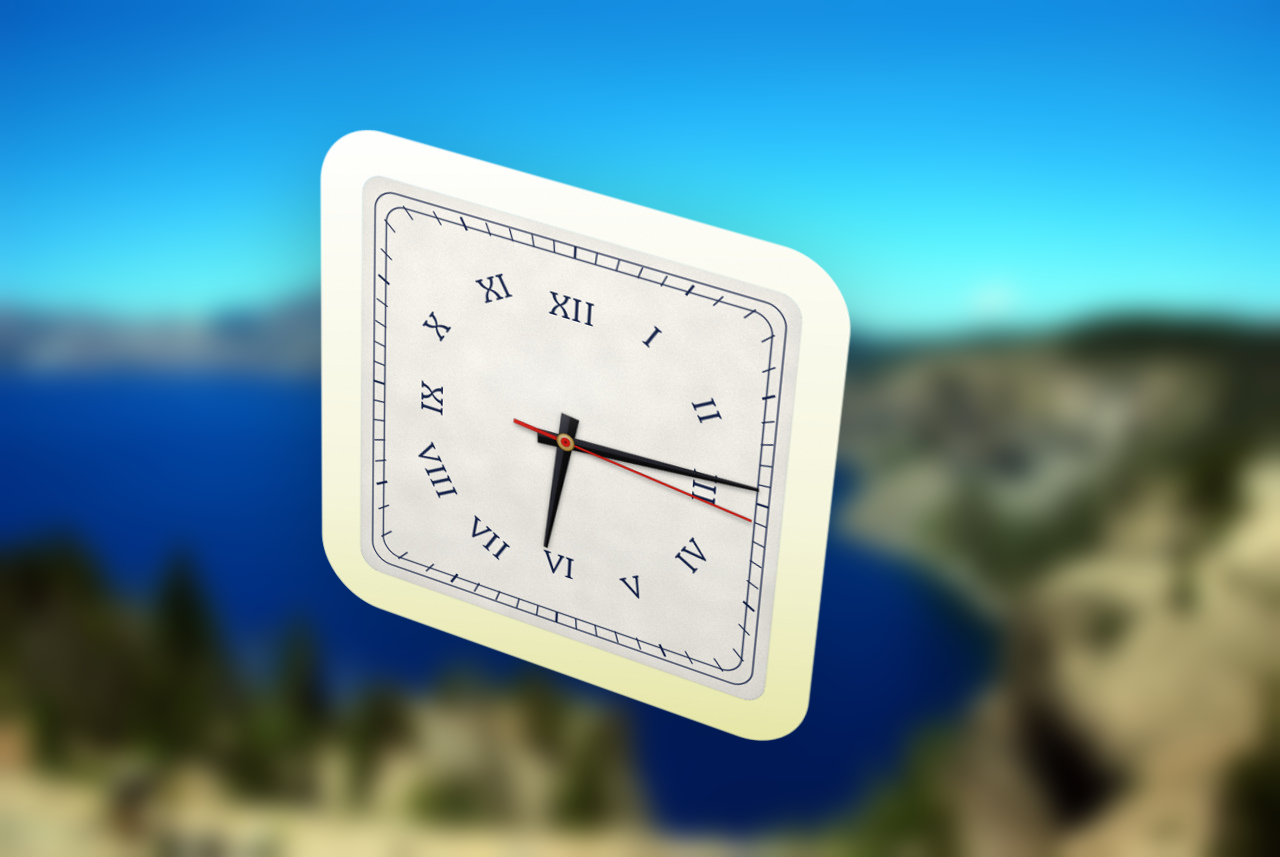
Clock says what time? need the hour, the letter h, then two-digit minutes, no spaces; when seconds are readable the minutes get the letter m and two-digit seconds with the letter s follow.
6h14m16s
